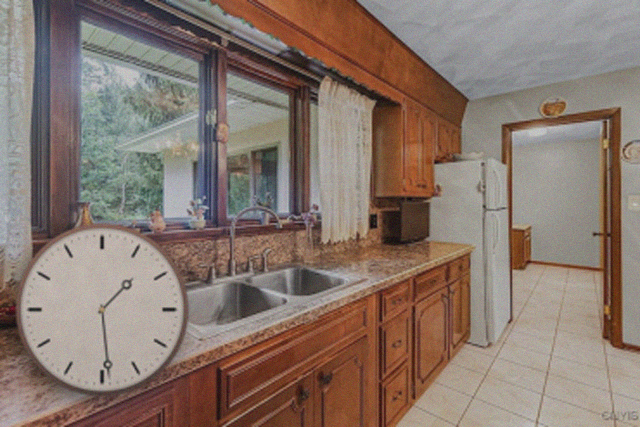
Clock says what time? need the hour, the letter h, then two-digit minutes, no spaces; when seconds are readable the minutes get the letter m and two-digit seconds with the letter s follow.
1h29
